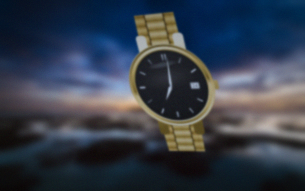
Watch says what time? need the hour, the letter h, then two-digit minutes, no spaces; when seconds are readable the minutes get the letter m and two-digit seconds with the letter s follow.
7h01
